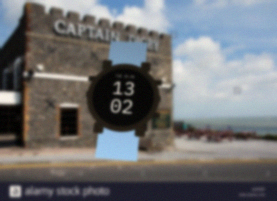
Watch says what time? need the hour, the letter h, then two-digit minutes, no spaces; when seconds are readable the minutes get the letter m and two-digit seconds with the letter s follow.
13h02
